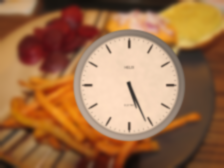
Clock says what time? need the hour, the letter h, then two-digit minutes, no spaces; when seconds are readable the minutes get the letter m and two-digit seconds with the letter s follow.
5h26
